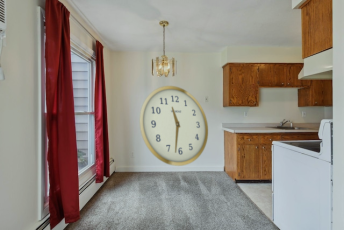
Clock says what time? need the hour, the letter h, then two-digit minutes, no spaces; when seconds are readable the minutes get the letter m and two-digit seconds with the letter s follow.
11h32
